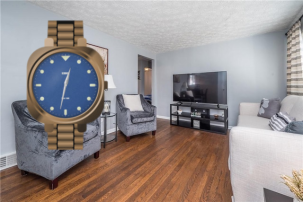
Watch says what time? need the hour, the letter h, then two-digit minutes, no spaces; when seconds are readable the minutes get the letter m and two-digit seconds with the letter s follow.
12h32
